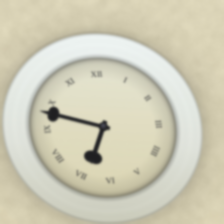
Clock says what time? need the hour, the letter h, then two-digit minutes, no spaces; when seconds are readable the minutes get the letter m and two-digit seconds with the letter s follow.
6h48
